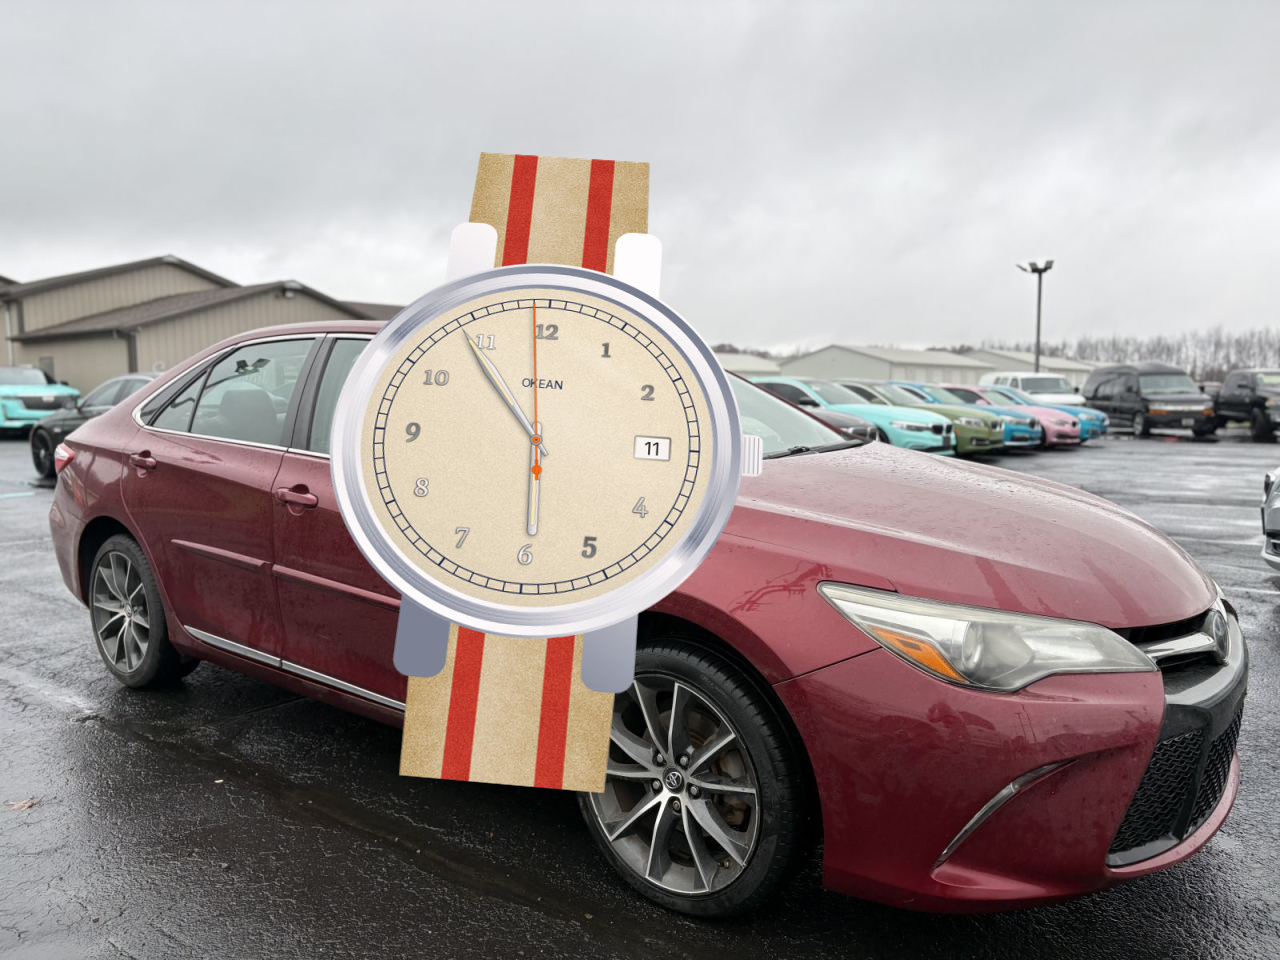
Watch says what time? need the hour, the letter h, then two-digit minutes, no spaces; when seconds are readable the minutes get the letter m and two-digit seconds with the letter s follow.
5h53m59s
